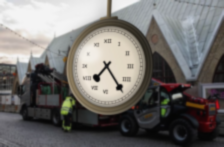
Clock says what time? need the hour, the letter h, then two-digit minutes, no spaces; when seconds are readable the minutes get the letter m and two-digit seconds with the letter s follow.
7h24
